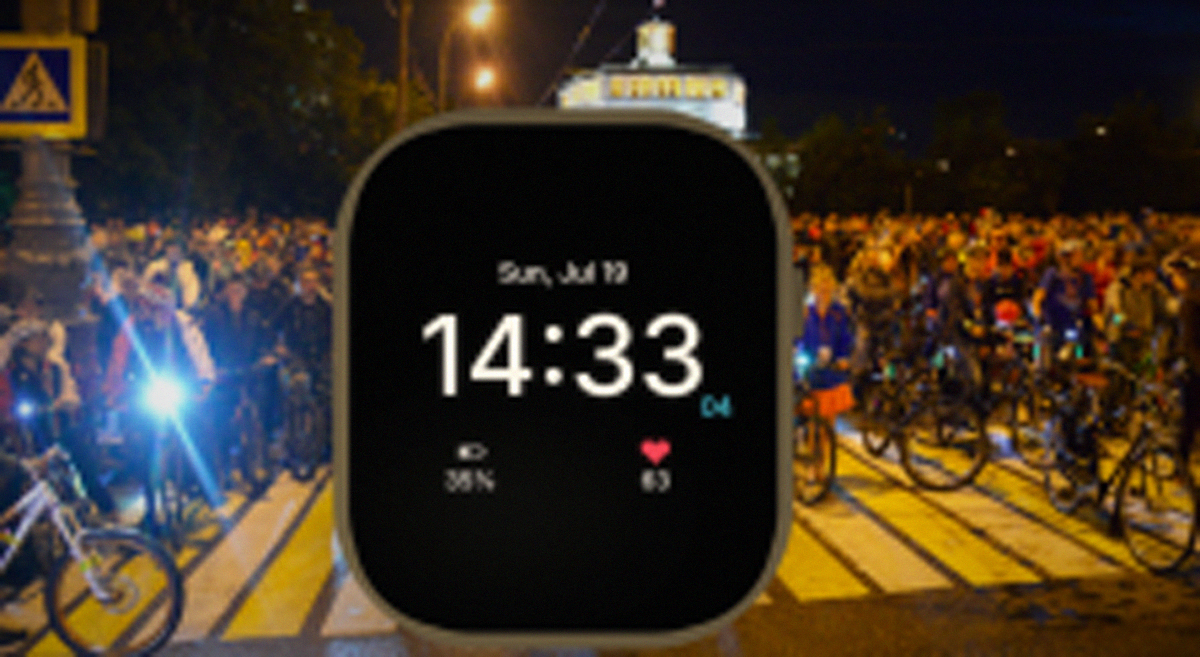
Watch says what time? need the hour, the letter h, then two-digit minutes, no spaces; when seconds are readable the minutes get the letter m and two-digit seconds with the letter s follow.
14h33
